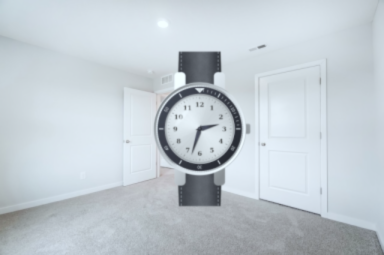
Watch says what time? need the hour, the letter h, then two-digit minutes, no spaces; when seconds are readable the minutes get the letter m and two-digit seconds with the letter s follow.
2h33
